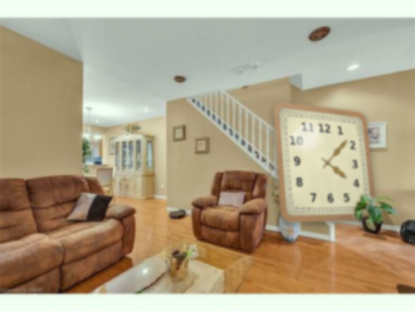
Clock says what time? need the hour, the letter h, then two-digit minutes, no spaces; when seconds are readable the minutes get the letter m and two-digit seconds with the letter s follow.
4h08
